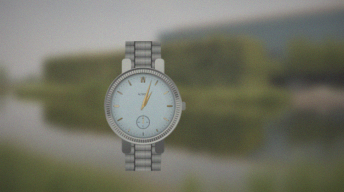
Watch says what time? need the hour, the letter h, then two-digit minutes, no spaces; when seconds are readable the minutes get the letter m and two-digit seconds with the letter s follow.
1h03
